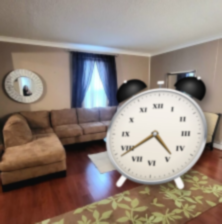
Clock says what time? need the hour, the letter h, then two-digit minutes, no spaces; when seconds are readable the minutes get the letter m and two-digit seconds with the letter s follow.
4h39
